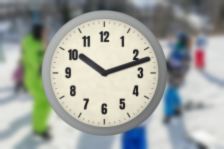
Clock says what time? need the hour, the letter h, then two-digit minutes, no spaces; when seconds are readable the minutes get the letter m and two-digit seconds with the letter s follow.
10h12
